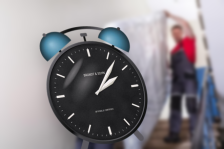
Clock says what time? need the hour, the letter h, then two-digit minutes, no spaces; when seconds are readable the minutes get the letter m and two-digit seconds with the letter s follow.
2h07
